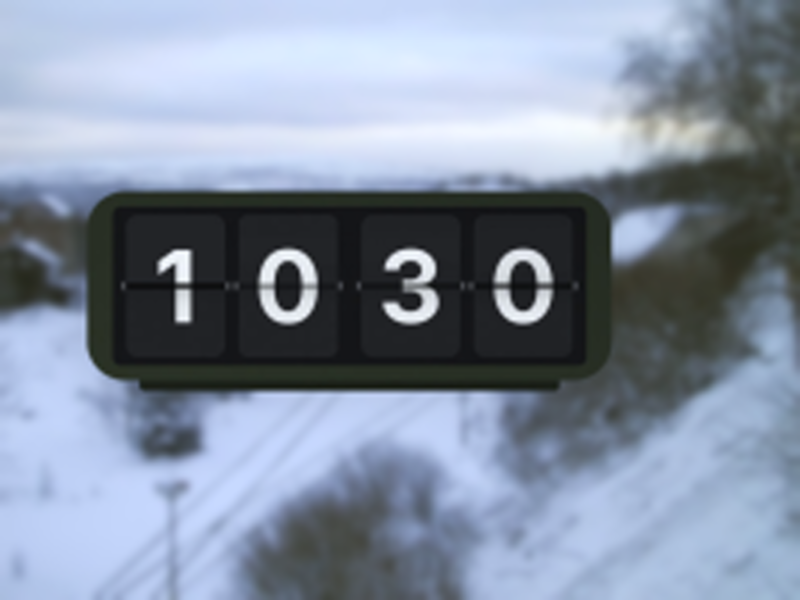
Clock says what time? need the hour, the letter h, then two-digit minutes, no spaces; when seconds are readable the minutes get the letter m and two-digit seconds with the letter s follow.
10h30
